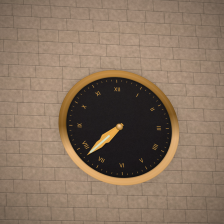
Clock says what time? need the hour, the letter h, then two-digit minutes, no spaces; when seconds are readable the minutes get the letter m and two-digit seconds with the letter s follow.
7h38
